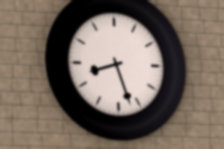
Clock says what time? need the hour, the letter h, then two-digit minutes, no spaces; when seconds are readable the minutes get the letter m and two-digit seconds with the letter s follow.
8h27
